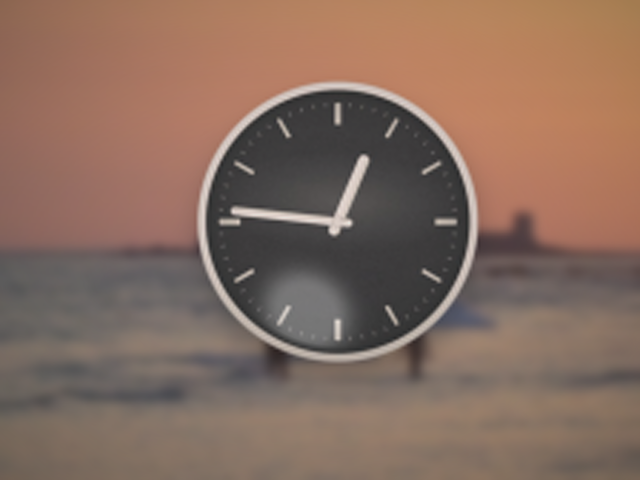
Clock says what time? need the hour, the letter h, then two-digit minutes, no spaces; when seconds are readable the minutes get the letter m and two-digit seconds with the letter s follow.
12h46
